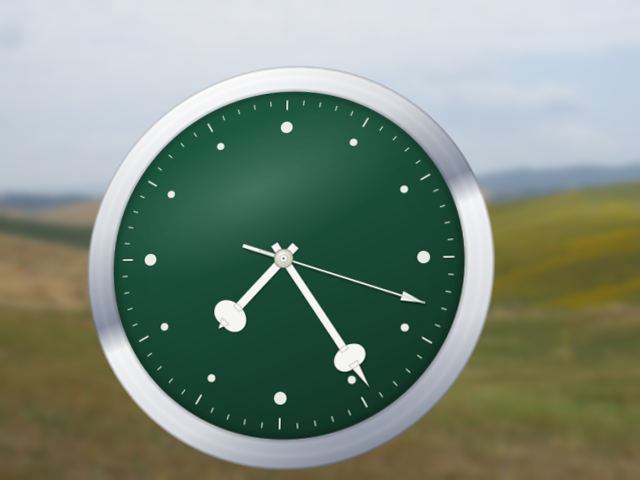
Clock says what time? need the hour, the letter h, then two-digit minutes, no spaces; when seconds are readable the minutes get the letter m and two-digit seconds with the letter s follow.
7h24m18s
